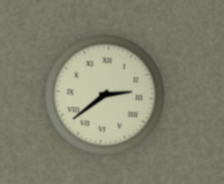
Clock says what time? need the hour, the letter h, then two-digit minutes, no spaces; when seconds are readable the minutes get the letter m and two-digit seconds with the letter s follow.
2h38
